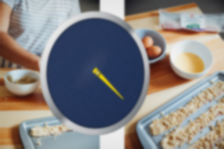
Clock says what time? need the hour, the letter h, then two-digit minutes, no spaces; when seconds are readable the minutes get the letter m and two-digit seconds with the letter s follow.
4h22
